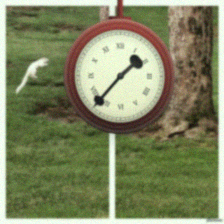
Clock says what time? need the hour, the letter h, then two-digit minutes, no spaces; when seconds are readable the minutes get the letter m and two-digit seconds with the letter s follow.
1h37
